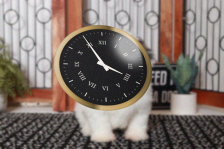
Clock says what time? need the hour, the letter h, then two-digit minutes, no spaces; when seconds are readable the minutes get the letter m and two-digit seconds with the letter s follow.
3h55
